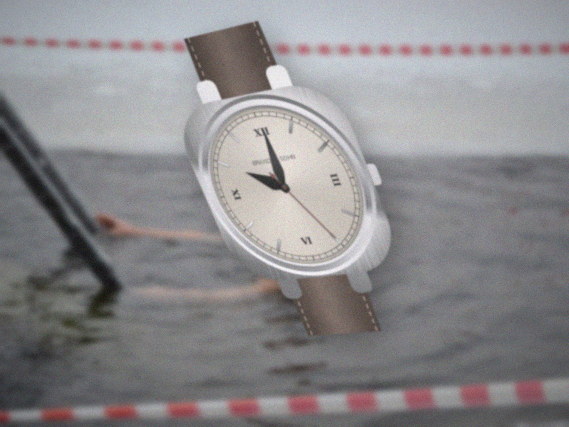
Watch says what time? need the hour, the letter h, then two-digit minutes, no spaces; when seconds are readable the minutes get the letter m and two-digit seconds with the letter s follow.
10h00m25s
